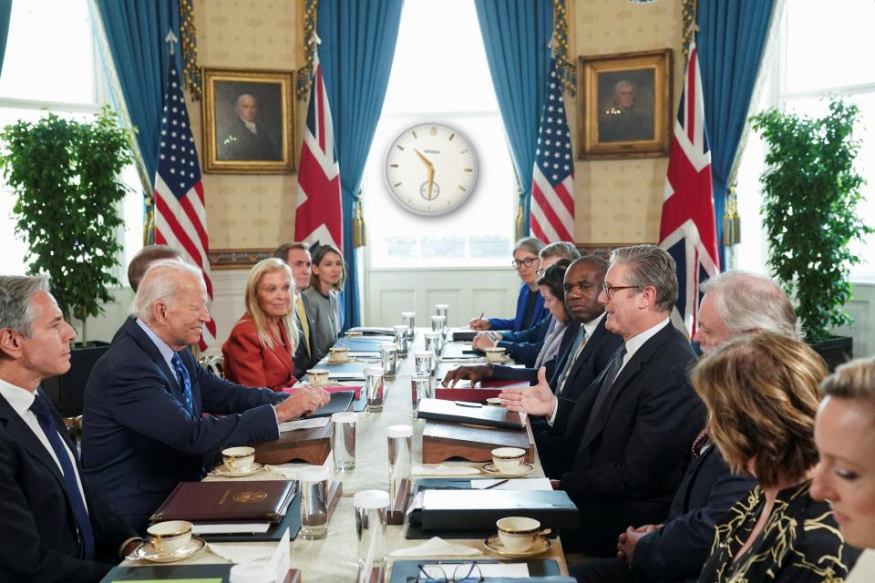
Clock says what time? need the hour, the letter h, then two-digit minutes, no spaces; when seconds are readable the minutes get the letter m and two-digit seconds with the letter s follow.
10h30
